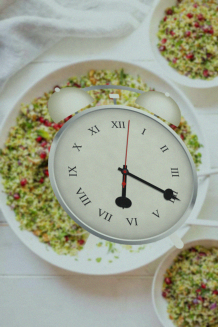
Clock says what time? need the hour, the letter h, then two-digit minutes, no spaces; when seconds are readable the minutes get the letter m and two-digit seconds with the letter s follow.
6h20m02s
